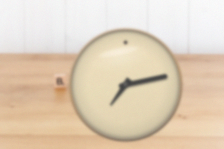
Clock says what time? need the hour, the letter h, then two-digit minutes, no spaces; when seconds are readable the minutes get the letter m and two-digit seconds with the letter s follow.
7h13
